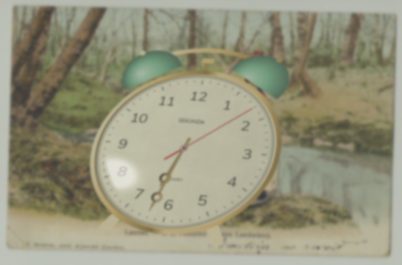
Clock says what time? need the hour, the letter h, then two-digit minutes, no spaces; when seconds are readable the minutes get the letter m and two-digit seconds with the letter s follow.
6h32m08s
